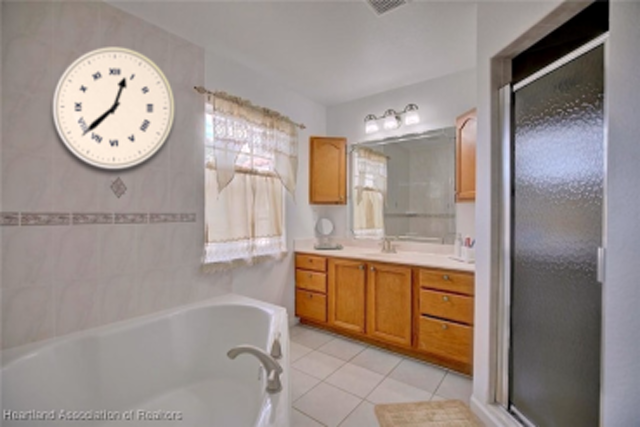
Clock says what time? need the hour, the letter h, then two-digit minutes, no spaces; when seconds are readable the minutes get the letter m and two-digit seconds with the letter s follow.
12h38
